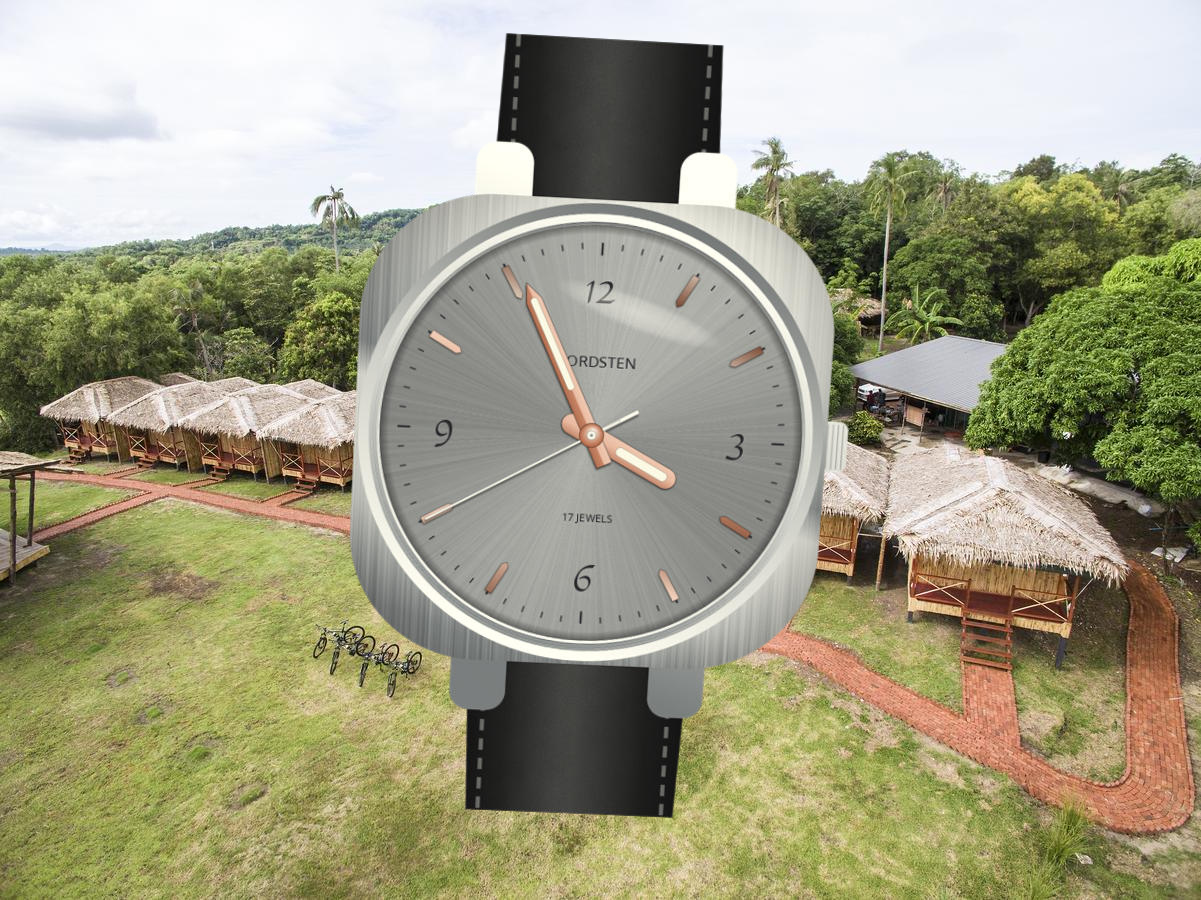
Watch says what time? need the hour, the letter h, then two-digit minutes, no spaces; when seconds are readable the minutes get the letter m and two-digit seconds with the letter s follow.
3h55m40s
